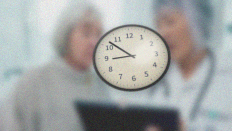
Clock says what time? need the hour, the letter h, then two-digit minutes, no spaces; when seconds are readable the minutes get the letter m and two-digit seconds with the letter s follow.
8h52
